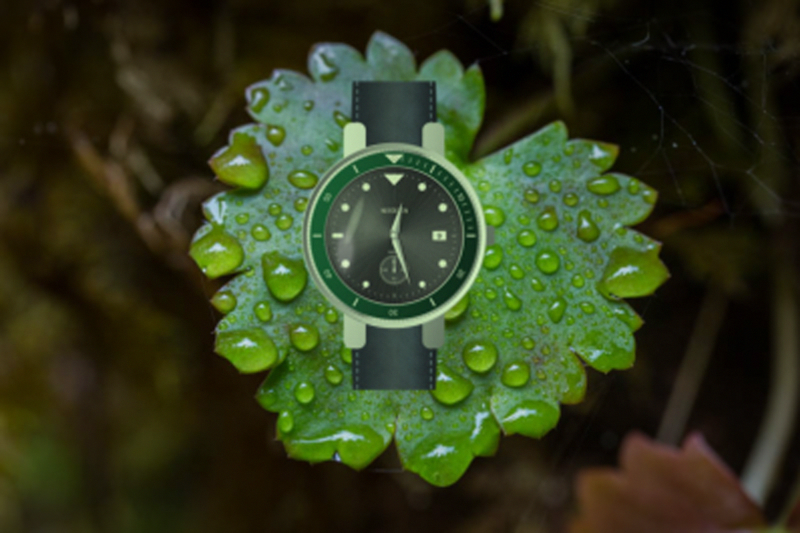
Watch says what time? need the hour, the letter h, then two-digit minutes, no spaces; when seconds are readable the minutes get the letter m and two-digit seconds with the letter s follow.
12h27
